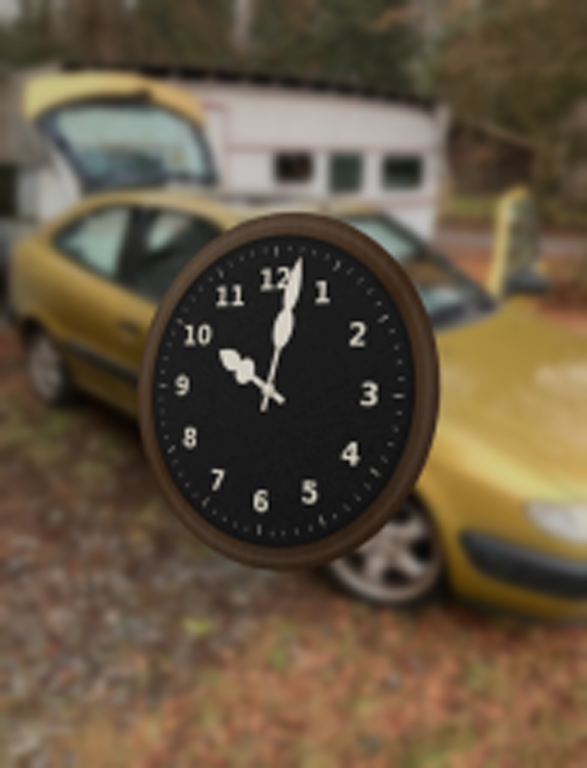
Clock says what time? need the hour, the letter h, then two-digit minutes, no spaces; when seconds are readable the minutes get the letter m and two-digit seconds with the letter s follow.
10h02
